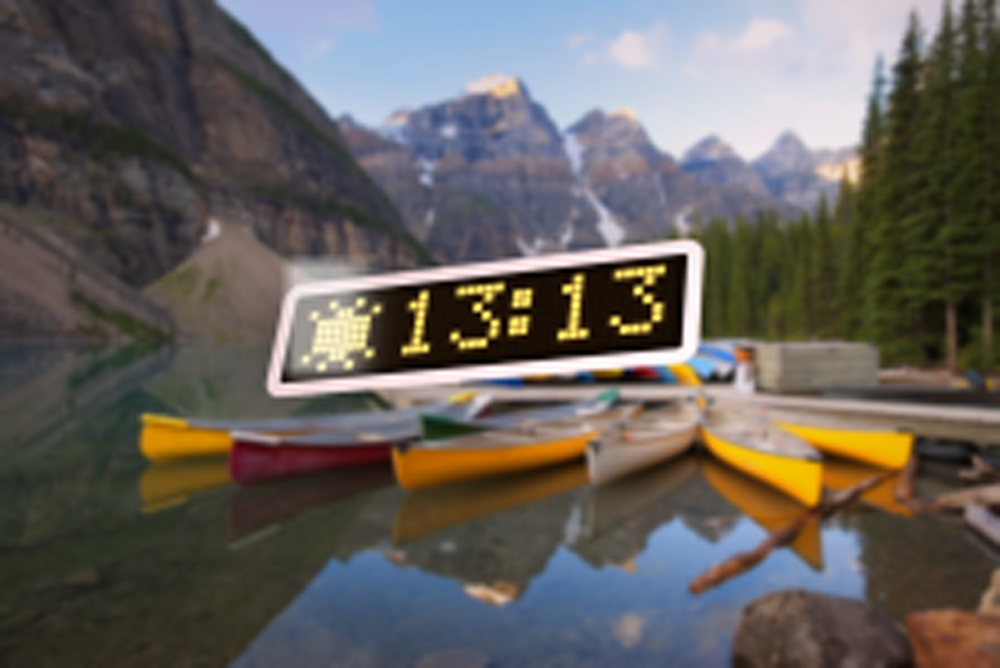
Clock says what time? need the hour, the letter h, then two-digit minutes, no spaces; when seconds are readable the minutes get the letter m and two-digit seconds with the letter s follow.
13h13
